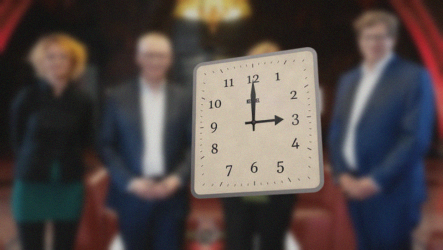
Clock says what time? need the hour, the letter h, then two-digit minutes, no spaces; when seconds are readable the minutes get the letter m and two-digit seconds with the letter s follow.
3h00
